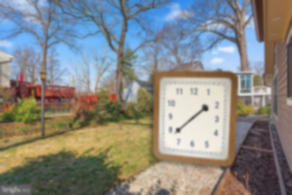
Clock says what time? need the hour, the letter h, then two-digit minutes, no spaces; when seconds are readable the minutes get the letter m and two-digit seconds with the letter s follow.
1h38
